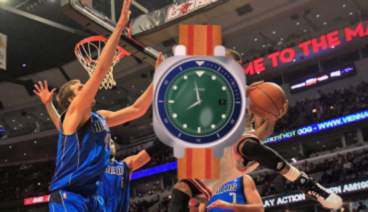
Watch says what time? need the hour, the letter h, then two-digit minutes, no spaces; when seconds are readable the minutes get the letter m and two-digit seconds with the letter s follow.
7h58
